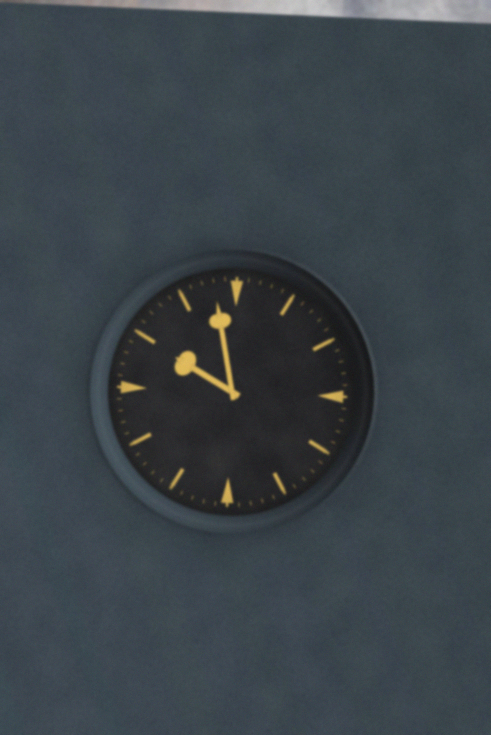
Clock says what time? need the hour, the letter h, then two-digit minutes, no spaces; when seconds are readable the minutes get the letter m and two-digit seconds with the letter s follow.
9h58
